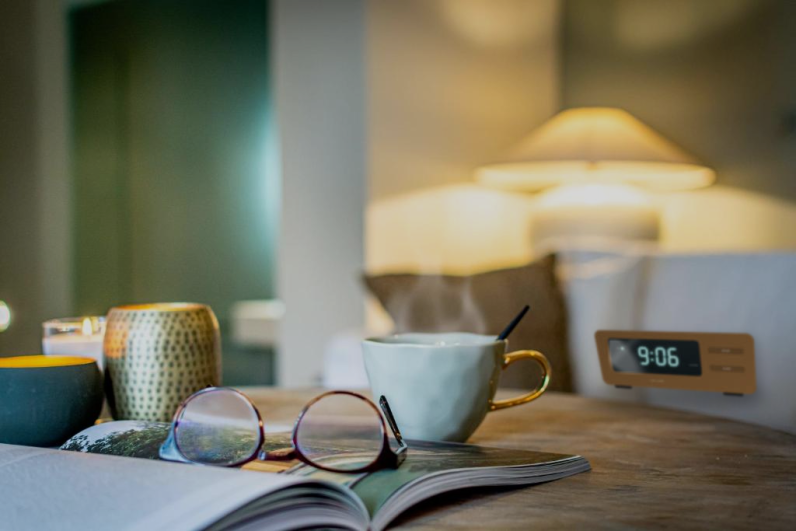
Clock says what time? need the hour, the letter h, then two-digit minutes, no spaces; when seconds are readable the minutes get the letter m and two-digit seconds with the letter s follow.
9h06
